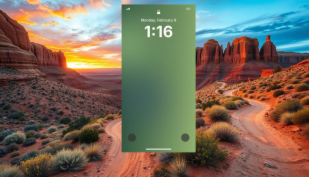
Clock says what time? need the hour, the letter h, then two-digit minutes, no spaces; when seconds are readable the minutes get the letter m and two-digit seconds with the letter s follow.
1h16
